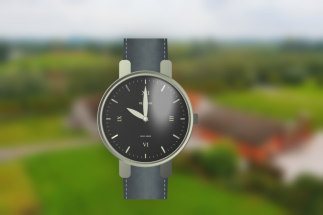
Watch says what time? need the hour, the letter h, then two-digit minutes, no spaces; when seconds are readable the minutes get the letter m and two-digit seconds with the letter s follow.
10h00
